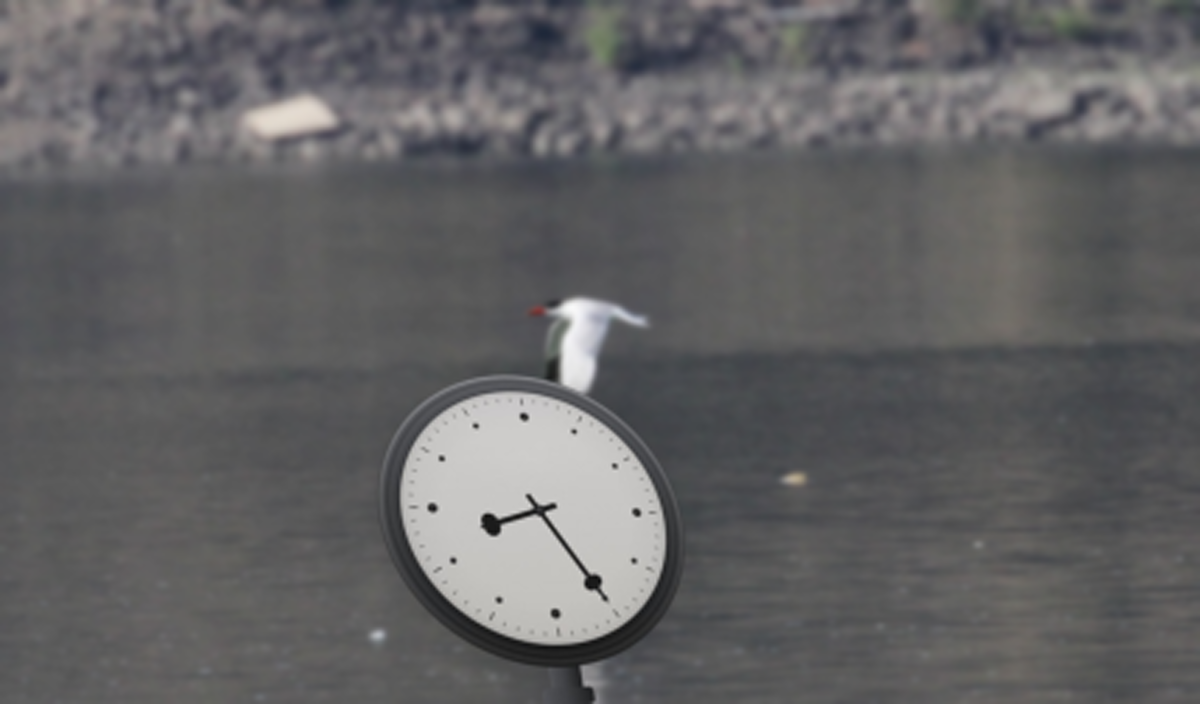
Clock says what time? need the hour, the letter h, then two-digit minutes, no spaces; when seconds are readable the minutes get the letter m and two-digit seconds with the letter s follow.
8h25
